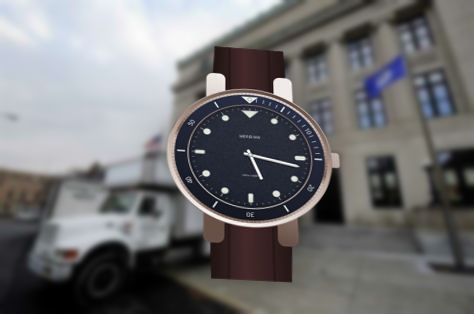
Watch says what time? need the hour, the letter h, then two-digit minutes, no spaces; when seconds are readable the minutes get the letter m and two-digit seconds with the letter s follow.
5h17
